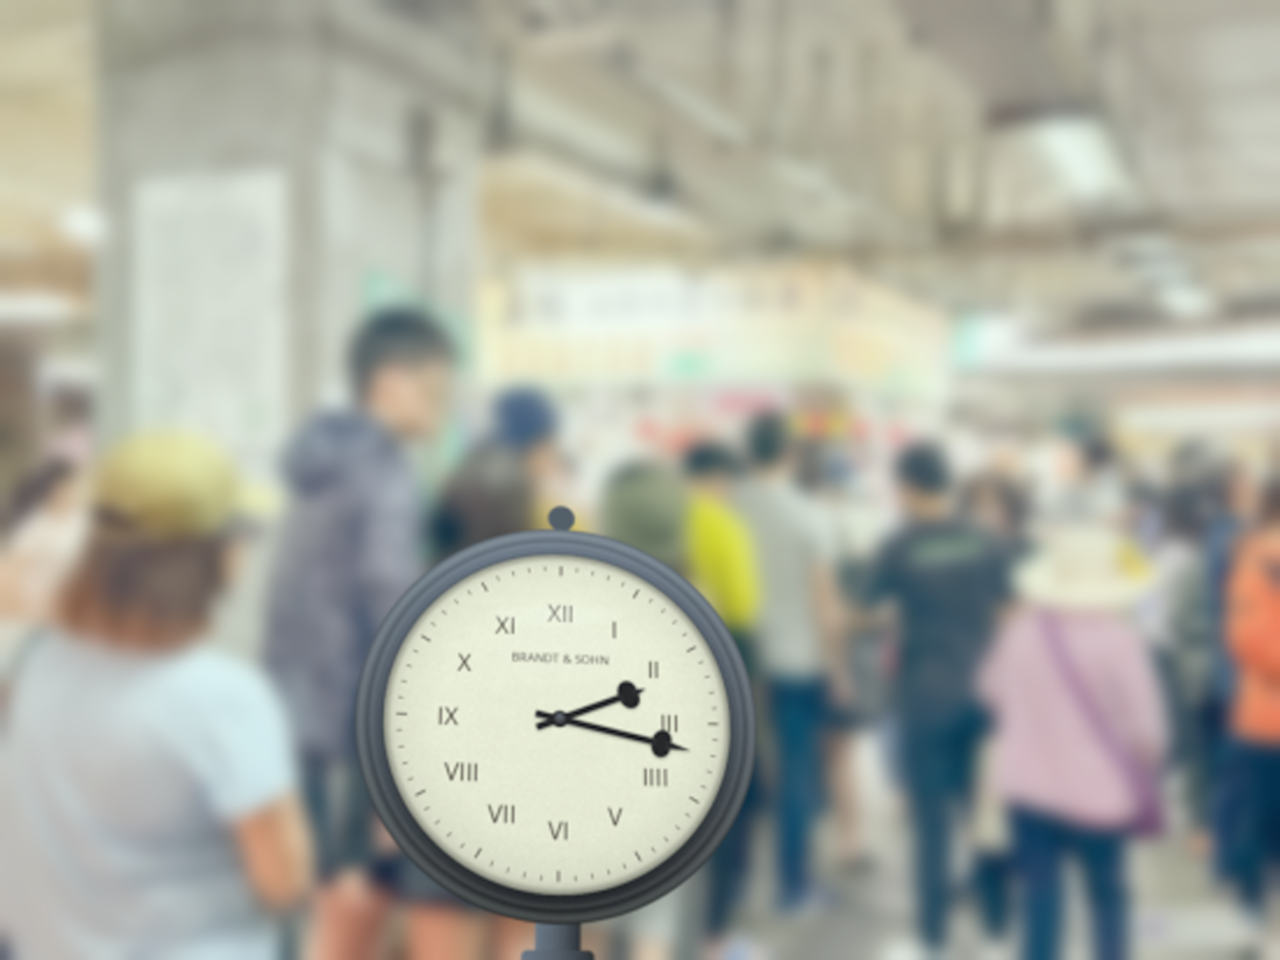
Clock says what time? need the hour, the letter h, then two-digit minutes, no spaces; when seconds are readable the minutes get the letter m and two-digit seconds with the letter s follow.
2h17
